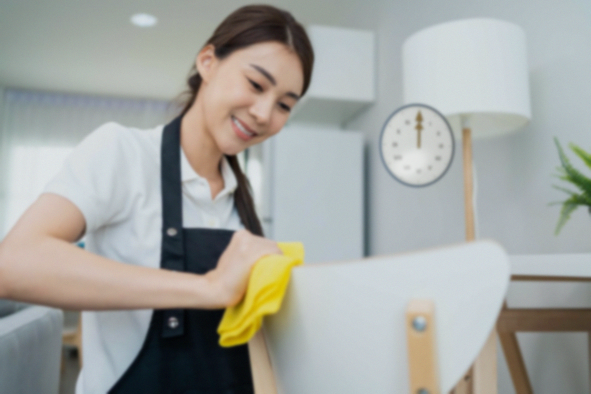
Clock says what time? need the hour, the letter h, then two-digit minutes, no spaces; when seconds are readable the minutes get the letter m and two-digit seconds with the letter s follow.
12h00
